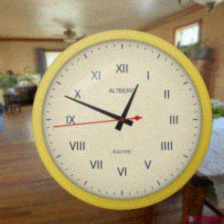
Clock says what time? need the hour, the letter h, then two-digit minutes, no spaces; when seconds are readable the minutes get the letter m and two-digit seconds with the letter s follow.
12h48m44s
